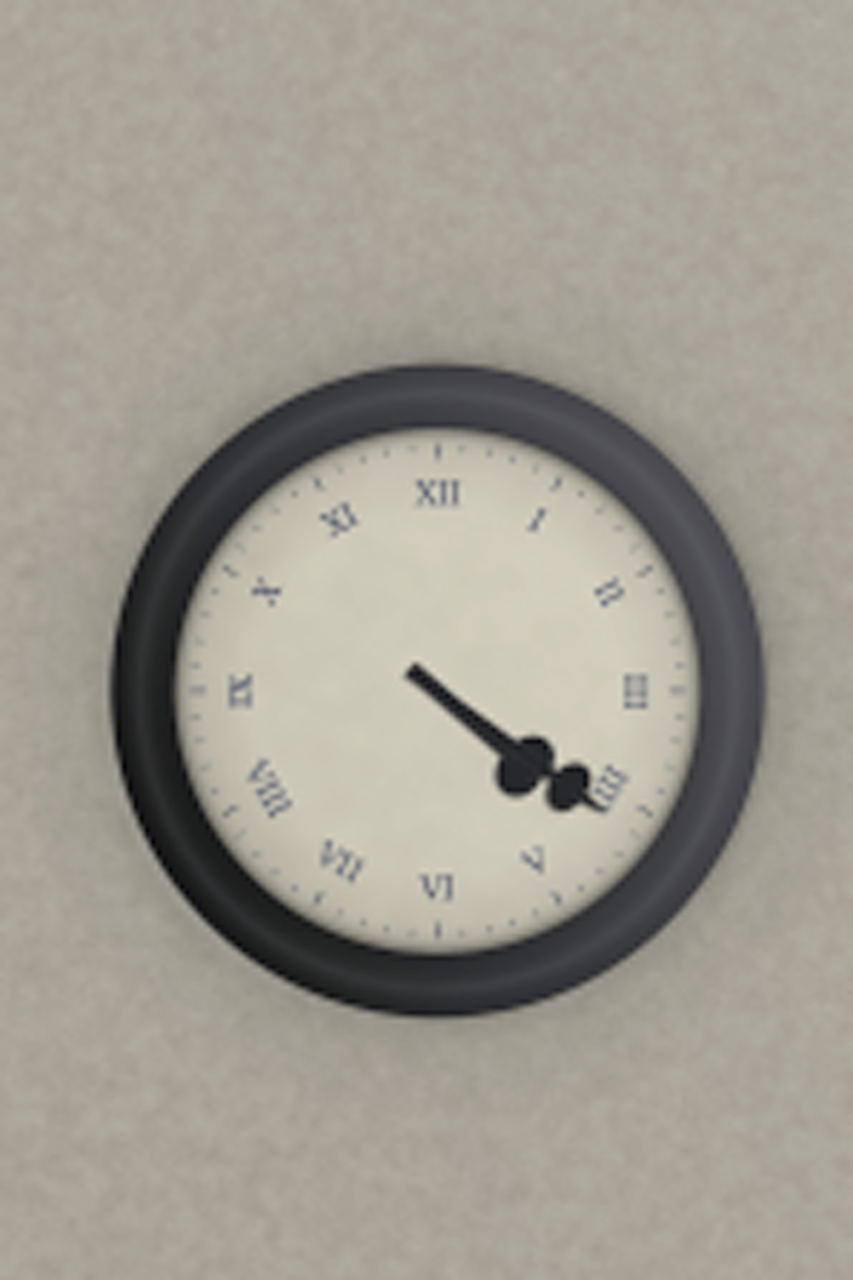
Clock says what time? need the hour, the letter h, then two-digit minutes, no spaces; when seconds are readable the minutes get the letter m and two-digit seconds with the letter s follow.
4h21
